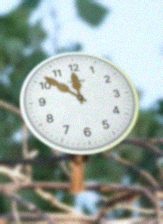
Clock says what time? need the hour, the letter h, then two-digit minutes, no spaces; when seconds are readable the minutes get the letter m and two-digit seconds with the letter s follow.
11h52
